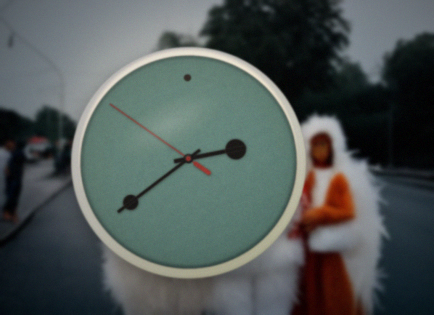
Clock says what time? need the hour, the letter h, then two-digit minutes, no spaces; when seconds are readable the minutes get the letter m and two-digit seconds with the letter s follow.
2h38m51s
